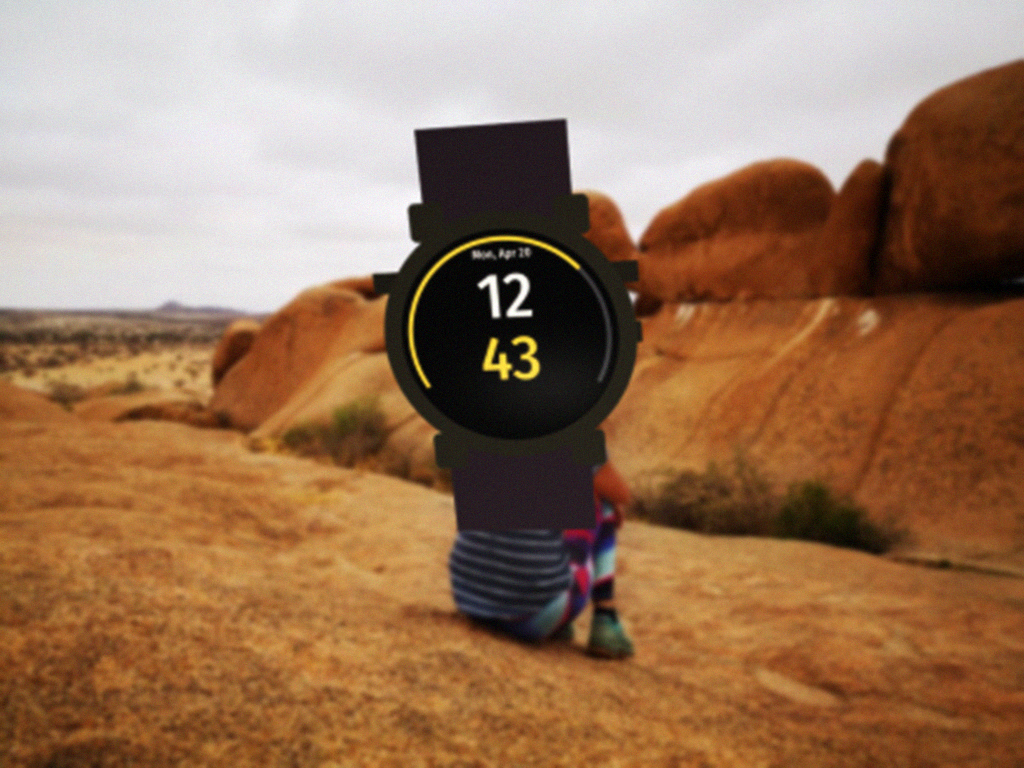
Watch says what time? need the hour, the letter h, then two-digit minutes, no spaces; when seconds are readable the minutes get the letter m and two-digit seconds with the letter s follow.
12h43
